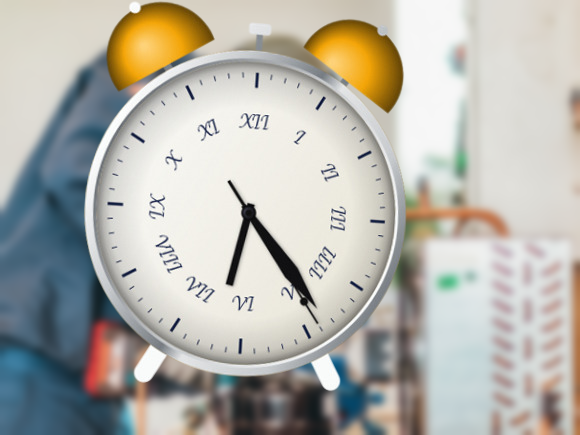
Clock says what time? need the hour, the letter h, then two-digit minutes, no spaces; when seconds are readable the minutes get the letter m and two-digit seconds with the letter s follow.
6h23m24s
